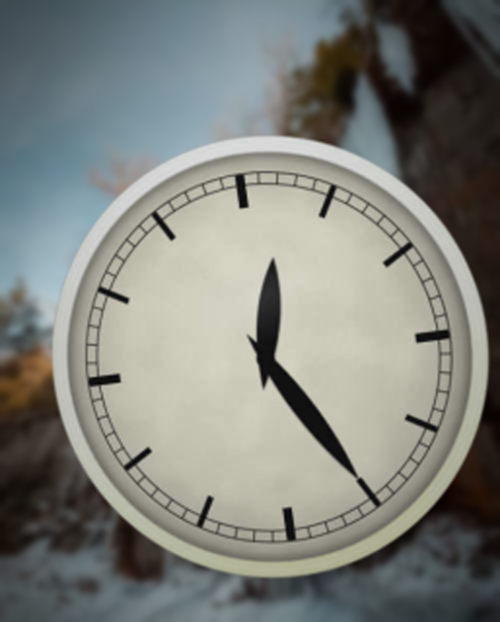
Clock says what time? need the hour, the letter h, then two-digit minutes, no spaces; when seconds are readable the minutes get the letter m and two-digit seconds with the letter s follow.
12h25
